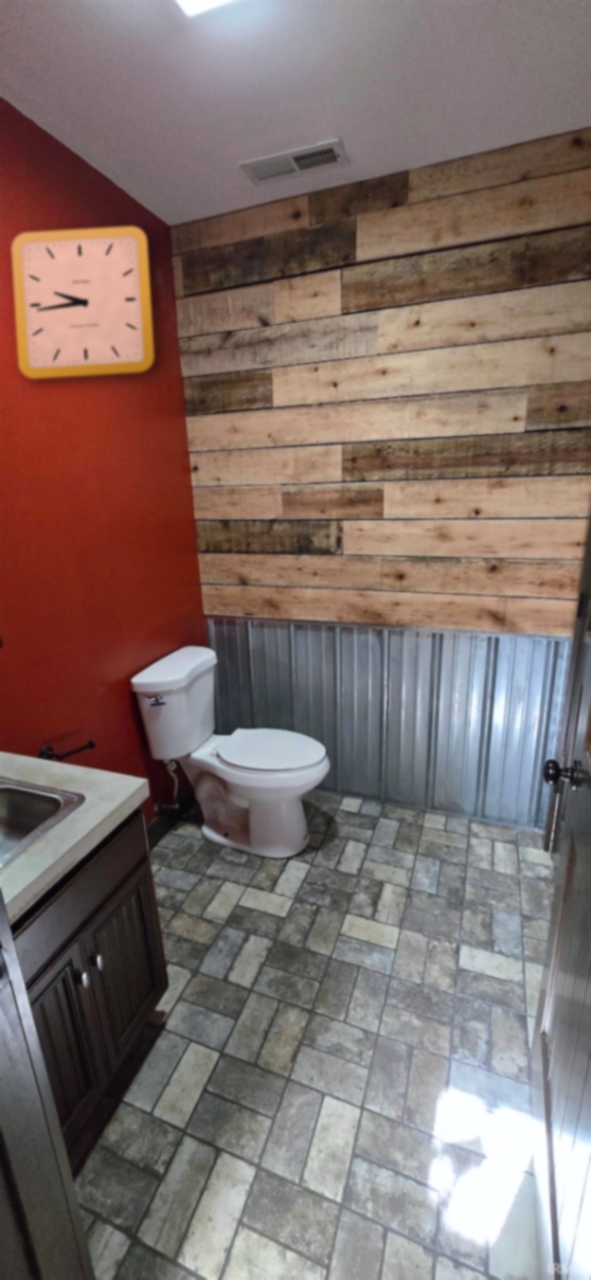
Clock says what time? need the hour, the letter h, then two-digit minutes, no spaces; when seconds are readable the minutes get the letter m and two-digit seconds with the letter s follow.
9h44
